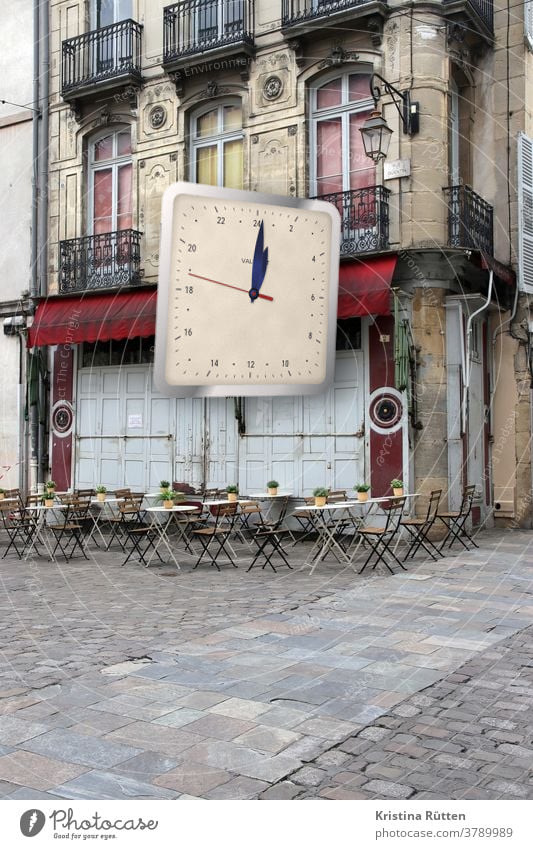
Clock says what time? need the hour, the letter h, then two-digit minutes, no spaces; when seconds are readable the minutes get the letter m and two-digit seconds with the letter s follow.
1h00m47s
